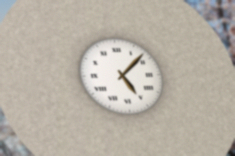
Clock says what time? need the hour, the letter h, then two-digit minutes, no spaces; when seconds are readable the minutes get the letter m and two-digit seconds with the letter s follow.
5h08
